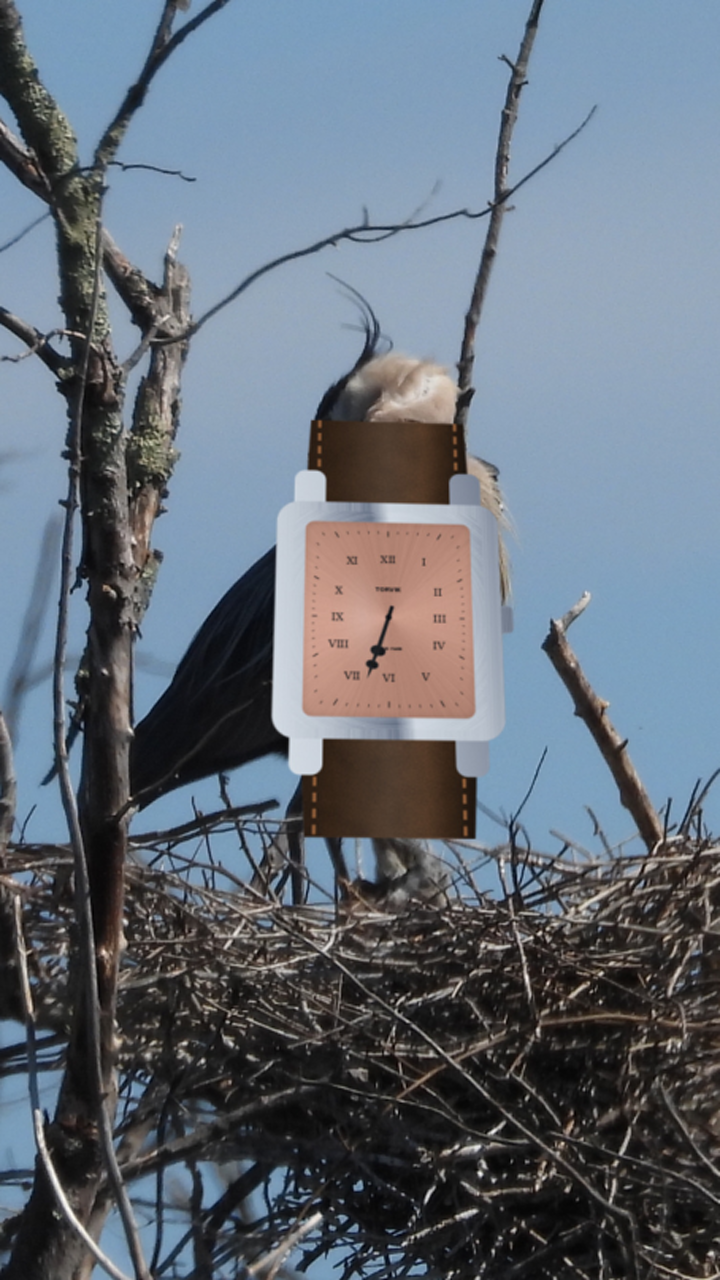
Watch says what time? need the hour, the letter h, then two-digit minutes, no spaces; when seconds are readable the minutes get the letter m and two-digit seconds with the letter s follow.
6h33
